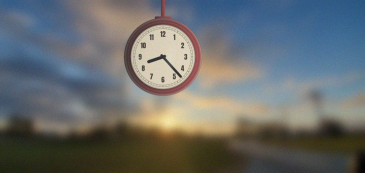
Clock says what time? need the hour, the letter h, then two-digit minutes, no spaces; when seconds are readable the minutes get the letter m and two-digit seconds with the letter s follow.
8h23
